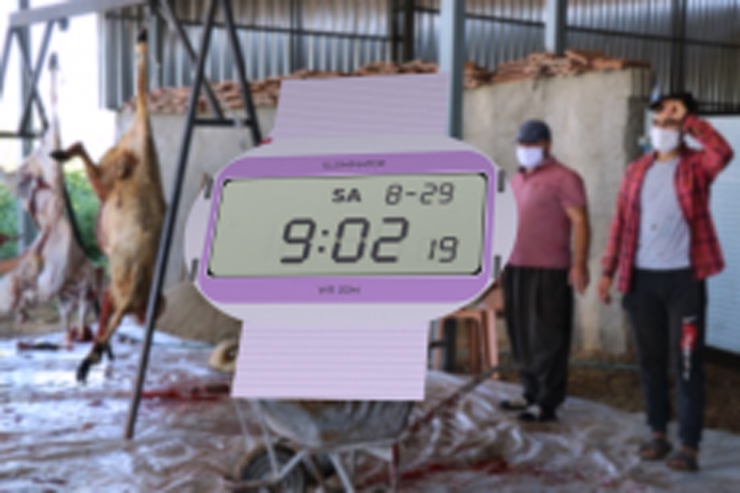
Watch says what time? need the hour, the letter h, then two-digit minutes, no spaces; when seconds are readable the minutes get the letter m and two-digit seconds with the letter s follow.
9h02m19s
